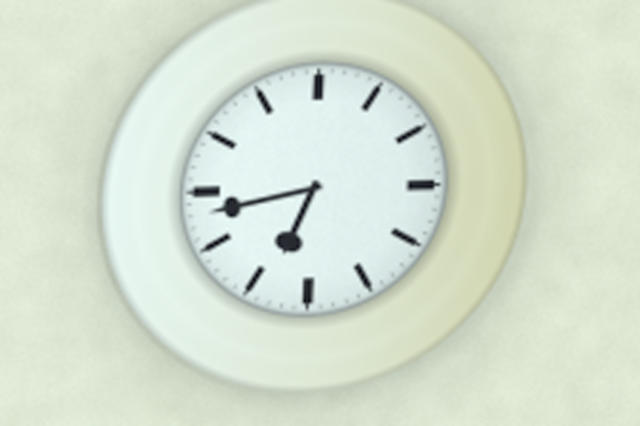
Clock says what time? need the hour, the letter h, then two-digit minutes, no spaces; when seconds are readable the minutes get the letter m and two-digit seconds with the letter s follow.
6h43
